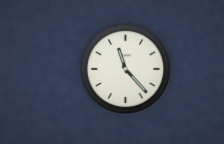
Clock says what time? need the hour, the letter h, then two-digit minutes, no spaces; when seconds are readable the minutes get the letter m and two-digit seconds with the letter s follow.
11h23
